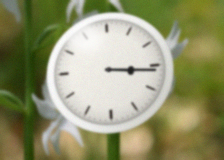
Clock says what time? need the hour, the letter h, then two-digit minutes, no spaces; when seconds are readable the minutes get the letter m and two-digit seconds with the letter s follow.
3h16
